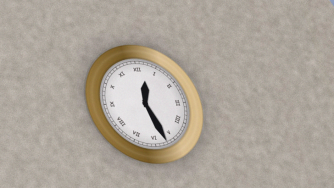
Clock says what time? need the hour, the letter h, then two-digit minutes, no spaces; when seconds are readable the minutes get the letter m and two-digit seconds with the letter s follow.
12h27
